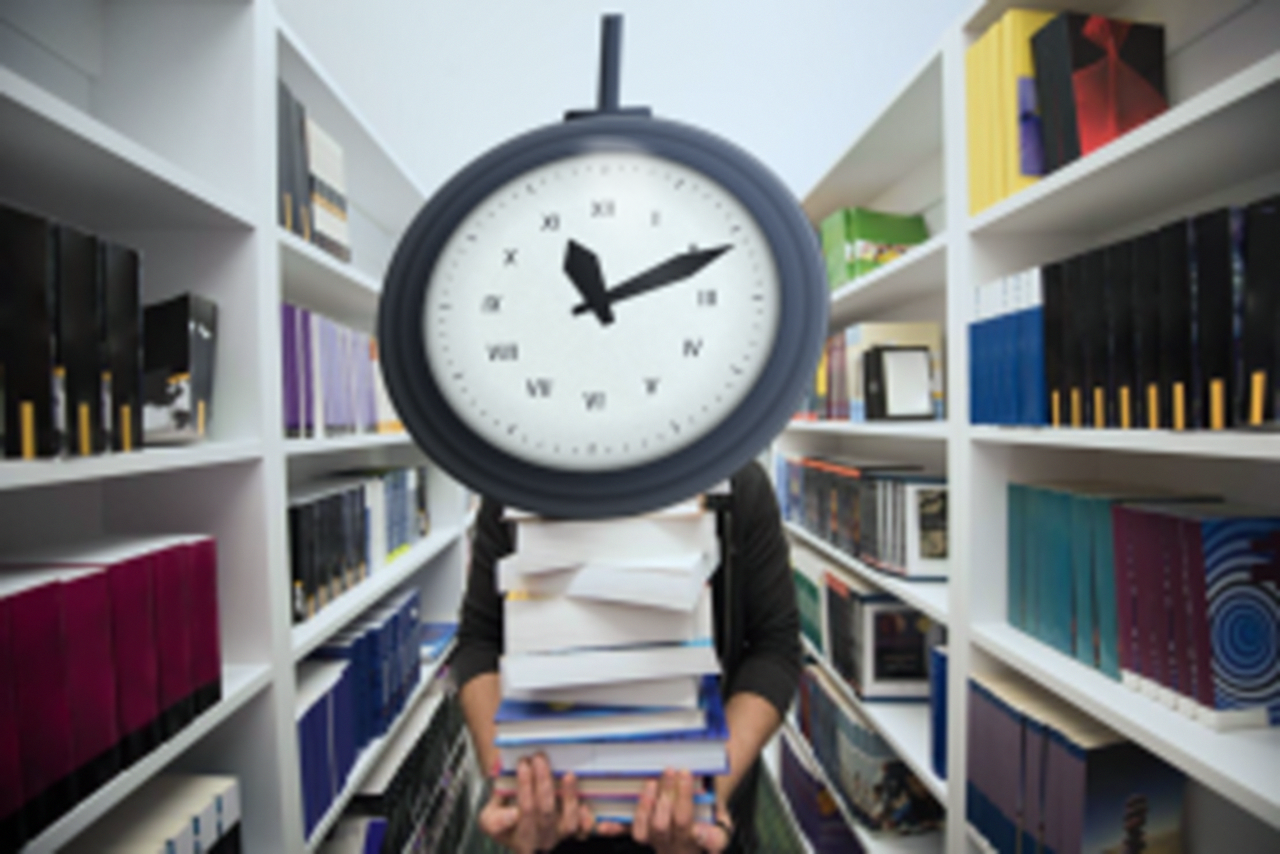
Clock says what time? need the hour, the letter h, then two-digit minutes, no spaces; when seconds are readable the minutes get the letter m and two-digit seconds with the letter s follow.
11h11
